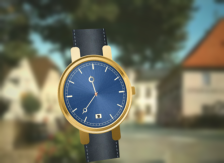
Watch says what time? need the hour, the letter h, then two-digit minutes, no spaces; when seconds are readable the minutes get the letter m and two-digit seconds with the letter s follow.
11h37
